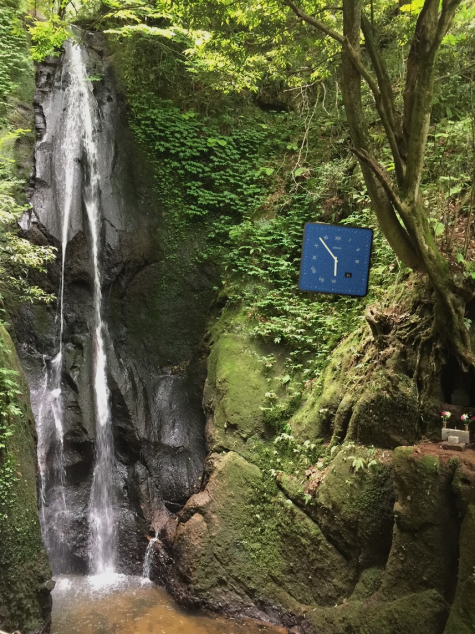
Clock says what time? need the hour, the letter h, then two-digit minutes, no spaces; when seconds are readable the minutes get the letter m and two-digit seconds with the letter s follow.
5h53
